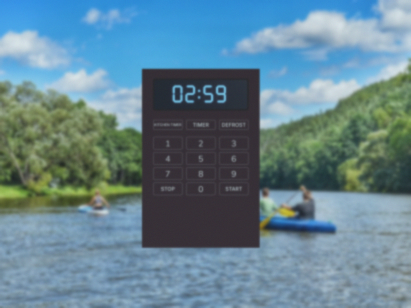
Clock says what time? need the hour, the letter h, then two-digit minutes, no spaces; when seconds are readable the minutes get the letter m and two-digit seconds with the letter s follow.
2h59
